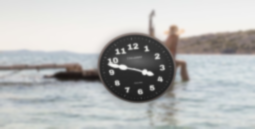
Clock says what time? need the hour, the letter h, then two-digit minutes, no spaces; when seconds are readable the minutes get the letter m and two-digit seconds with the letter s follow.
3h48
